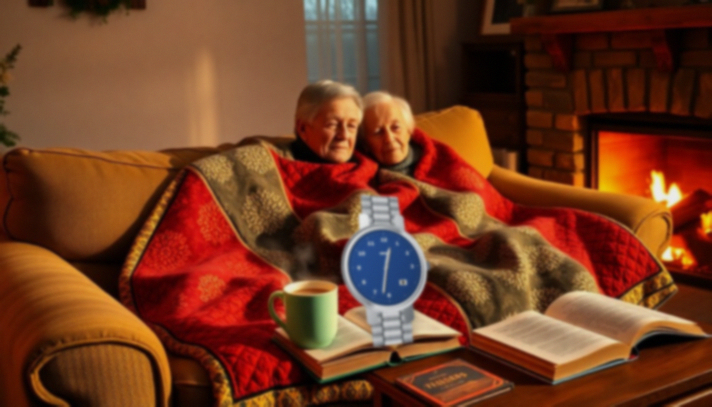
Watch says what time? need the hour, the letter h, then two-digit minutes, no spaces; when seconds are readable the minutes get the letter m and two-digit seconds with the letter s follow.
12h32
